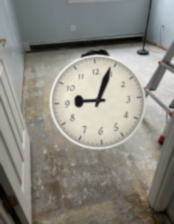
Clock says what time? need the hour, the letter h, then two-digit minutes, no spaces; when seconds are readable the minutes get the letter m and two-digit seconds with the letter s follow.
9h04
